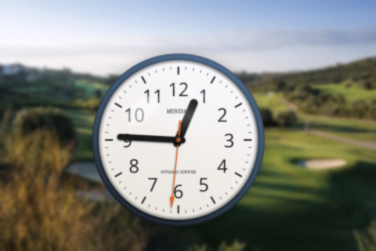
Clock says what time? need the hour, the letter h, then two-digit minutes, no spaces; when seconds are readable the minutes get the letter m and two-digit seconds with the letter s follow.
12h45m31s
